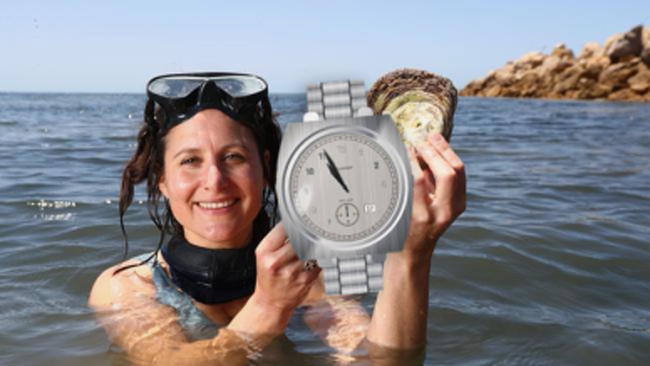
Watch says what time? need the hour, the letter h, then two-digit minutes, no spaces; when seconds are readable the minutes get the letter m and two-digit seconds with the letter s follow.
10h56
